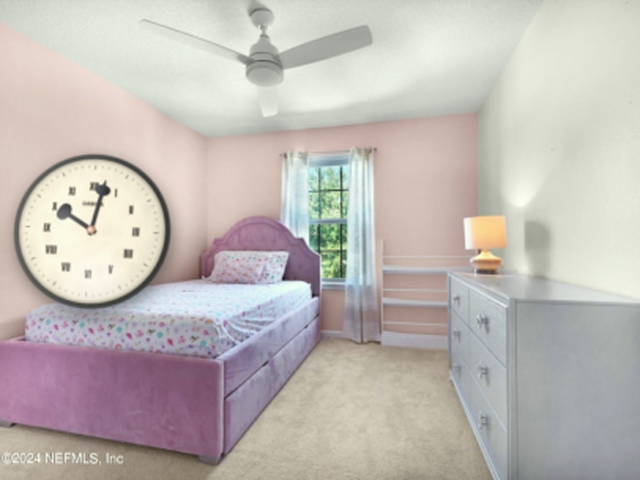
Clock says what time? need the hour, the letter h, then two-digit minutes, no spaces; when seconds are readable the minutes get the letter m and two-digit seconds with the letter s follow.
10h02
